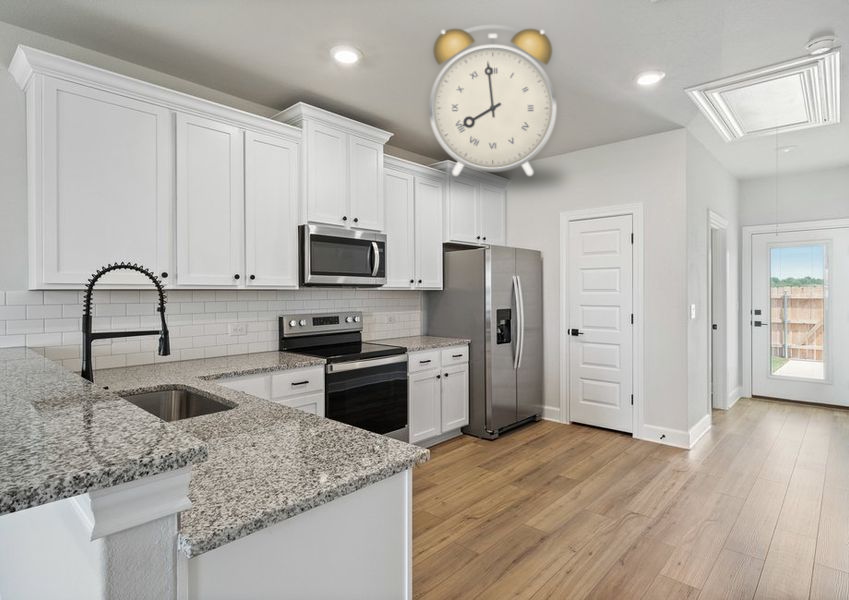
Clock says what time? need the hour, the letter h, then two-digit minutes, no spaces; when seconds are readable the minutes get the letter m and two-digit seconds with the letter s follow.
7h59
